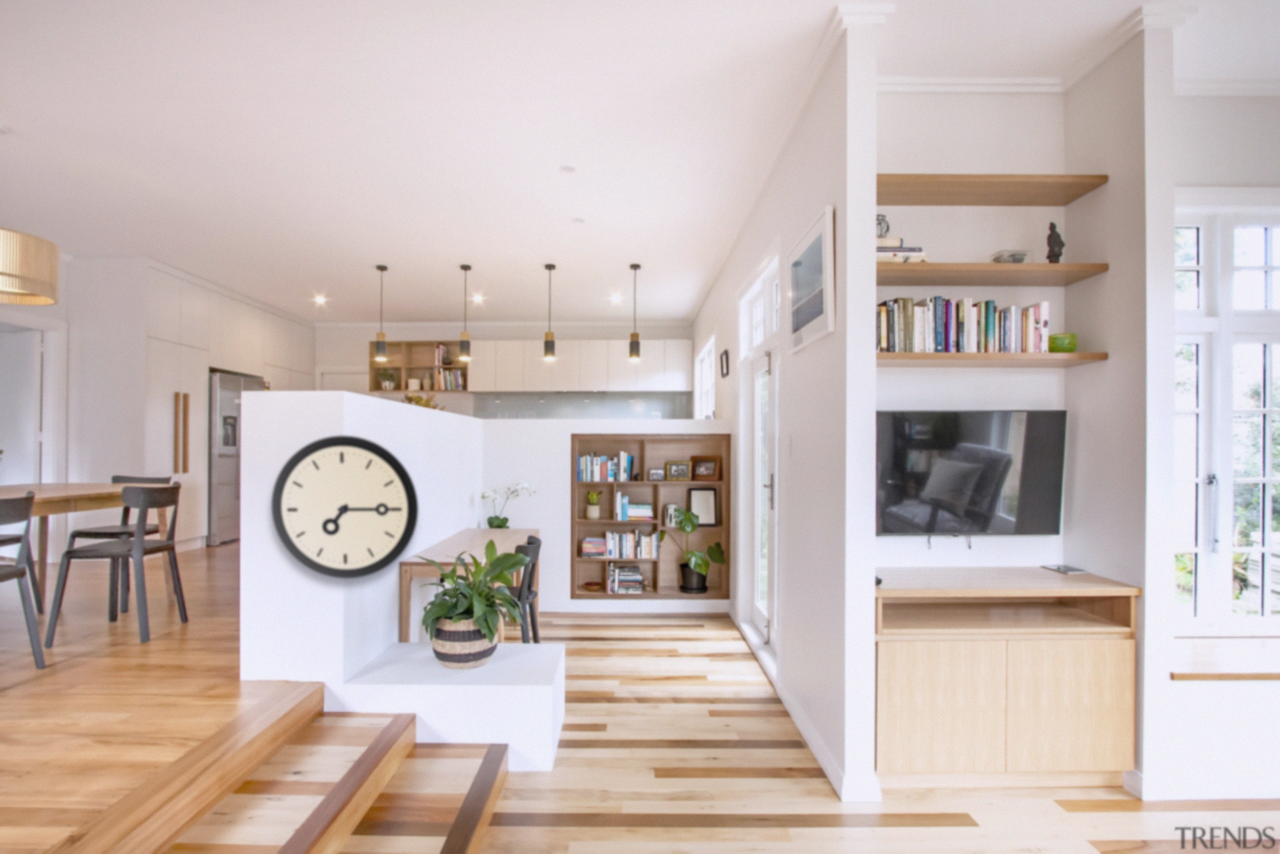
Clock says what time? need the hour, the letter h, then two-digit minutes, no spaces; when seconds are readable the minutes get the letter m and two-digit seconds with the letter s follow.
7h15
